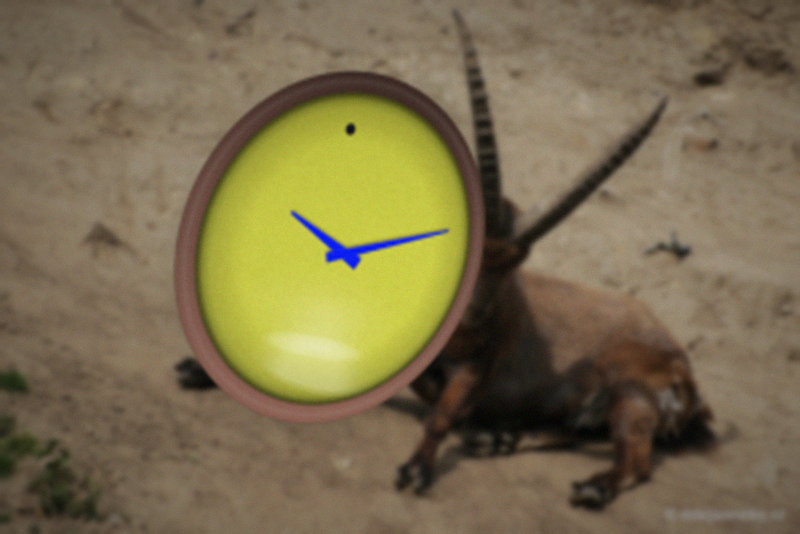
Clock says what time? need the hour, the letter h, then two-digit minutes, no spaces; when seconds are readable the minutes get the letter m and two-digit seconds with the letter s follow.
10h14
